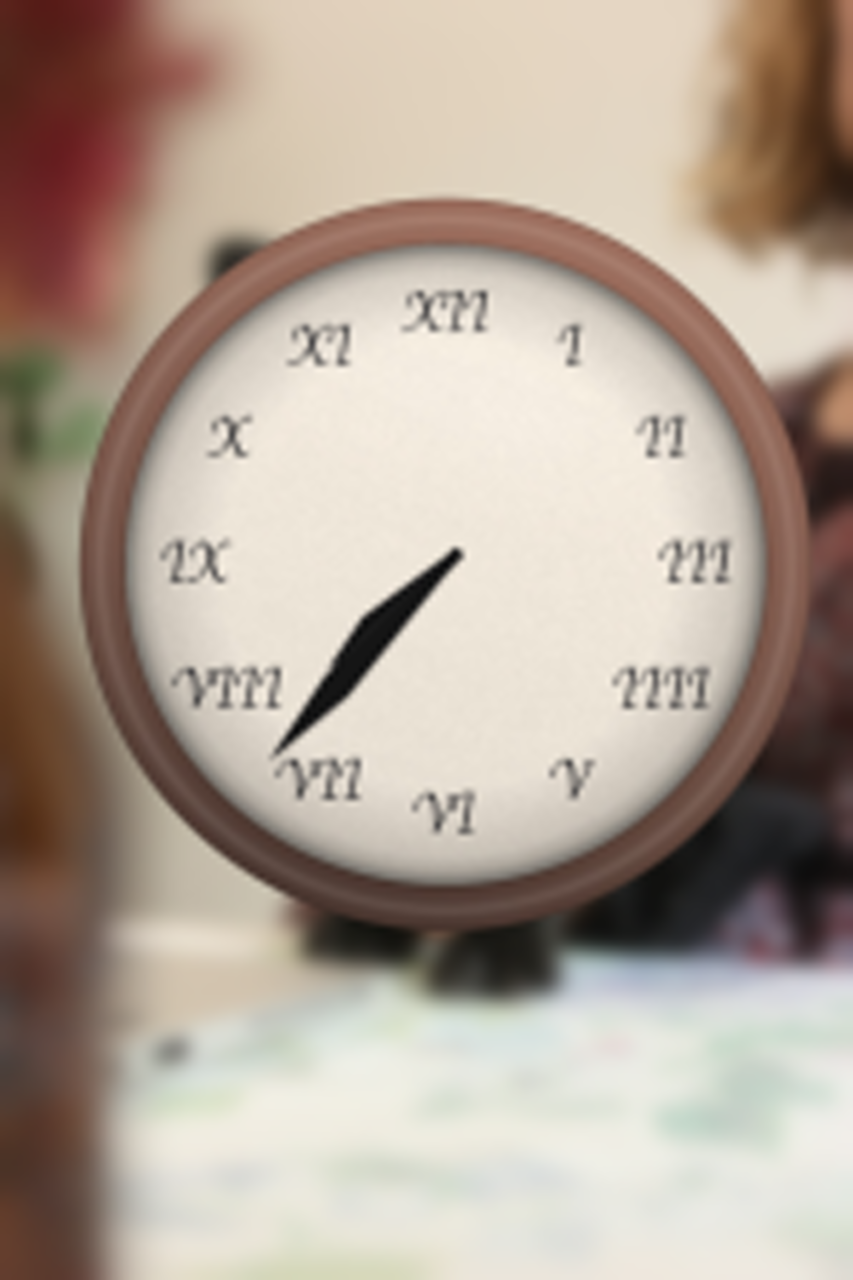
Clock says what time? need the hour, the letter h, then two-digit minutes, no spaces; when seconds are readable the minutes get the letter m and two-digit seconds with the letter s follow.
7h37
